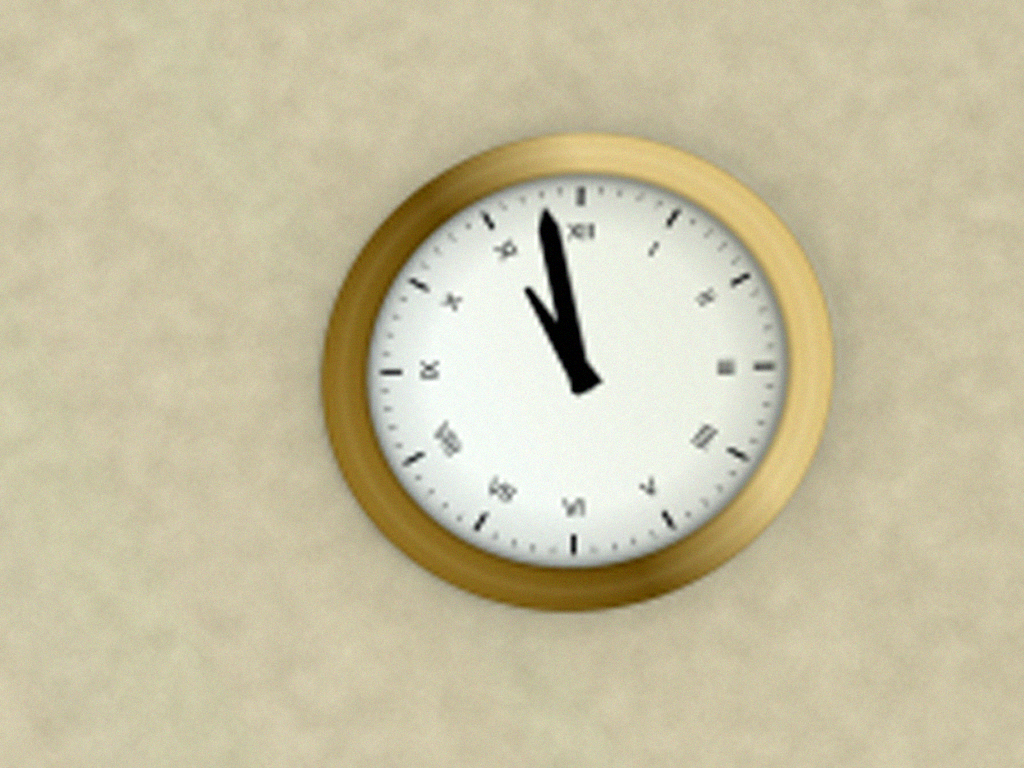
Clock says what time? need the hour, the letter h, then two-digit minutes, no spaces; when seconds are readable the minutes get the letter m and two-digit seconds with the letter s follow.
10h58
